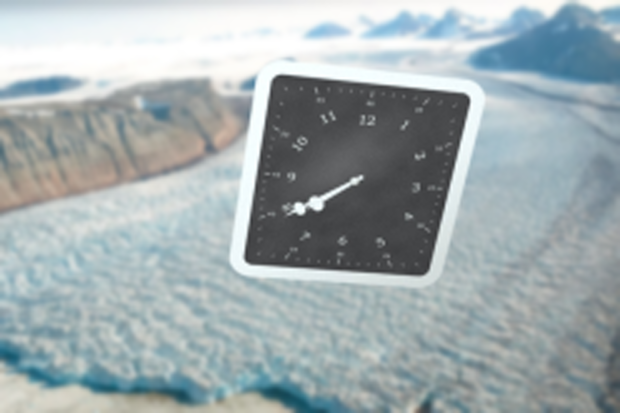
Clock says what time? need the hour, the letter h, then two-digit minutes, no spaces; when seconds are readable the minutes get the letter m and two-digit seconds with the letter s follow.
7h39
